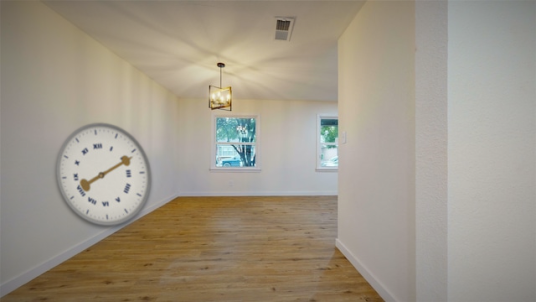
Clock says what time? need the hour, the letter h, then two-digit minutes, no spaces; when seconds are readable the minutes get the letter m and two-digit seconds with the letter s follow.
8h11
